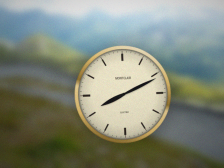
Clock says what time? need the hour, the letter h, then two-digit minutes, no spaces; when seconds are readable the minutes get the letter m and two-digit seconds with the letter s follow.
8h11
